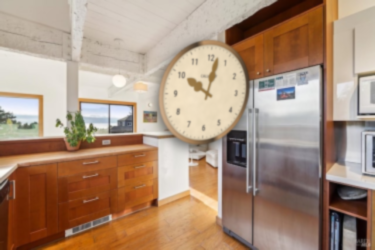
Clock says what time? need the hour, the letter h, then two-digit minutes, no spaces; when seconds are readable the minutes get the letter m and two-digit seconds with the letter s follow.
10h02
